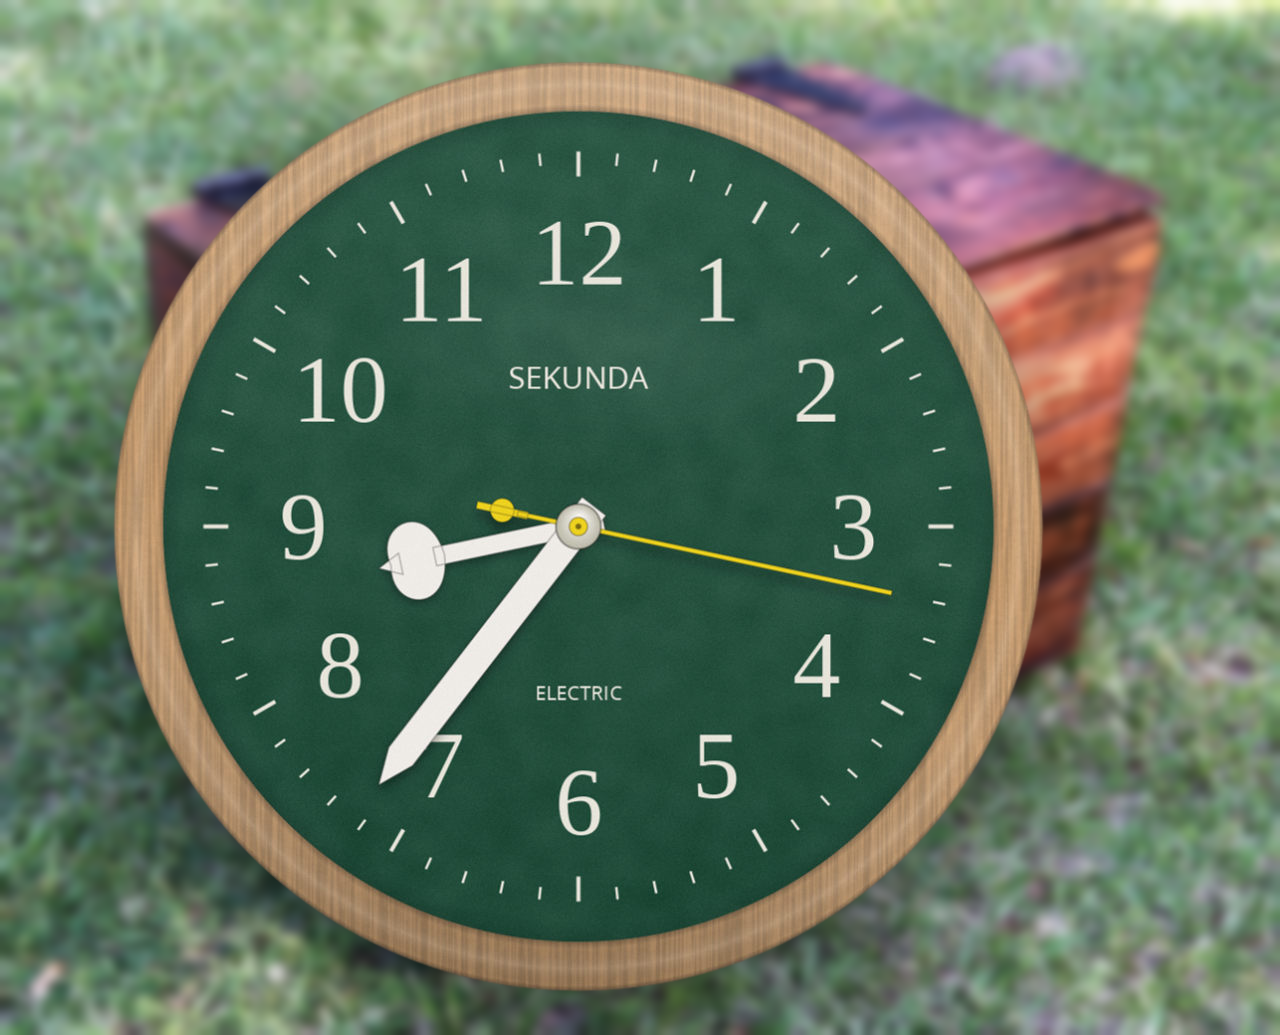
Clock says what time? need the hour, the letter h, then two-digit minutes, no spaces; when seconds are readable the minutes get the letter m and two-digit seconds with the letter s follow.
8h36m17s
